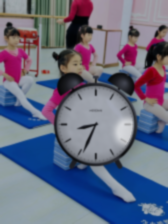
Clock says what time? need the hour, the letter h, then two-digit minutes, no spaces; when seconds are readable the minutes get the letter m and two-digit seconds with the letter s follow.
8h34
